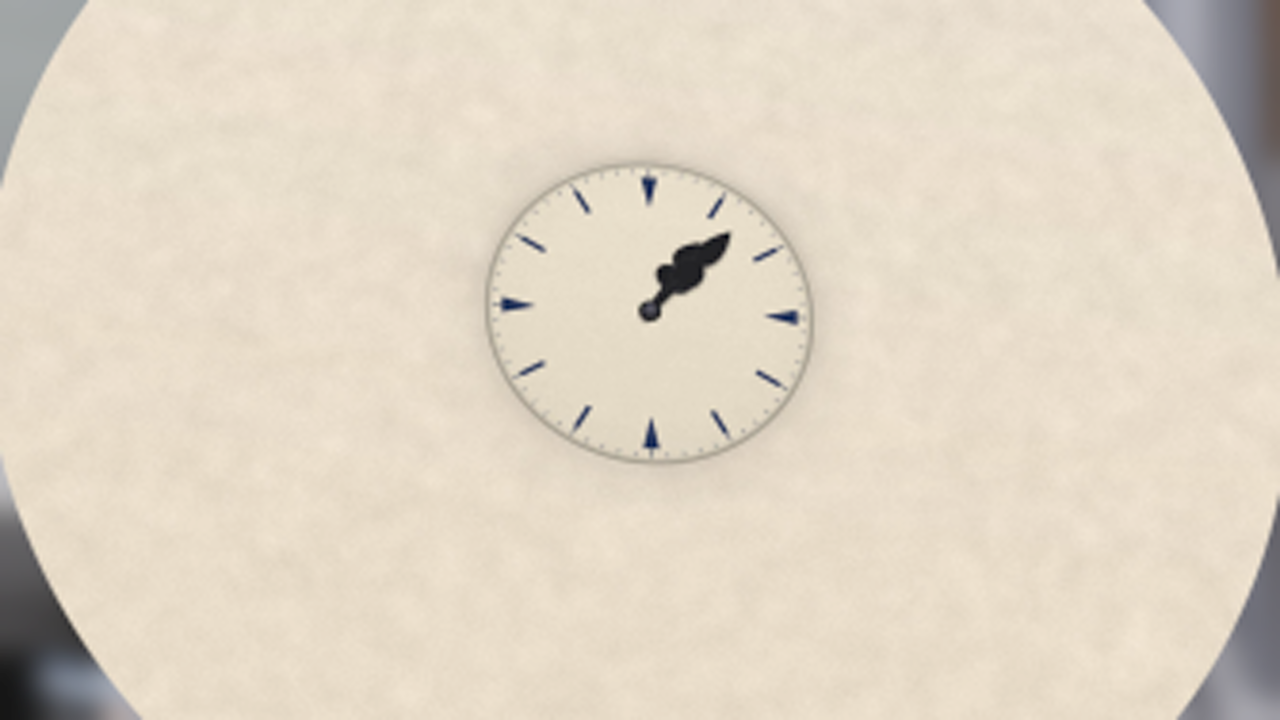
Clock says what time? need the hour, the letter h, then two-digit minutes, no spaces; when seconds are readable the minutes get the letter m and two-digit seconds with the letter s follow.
1h07
